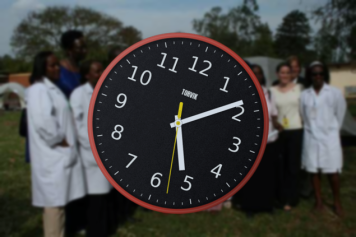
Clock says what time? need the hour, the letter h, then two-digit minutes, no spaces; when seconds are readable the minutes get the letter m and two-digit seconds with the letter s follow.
5h08m28s
